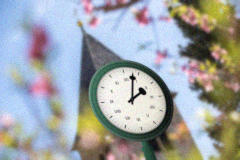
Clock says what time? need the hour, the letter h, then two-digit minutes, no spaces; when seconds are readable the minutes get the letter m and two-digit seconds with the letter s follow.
2h03
